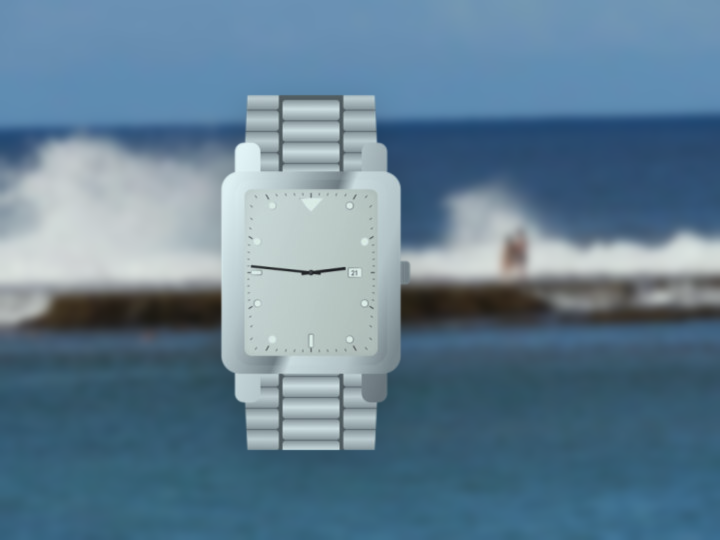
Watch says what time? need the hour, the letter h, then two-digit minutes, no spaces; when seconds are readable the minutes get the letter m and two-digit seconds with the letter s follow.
2h46
